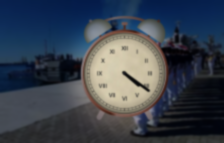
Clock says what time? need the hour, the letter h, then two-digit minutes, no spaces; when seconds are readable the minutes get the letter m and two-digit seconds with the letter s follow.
4h21
